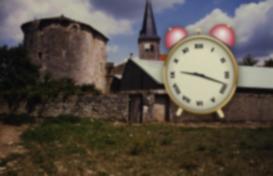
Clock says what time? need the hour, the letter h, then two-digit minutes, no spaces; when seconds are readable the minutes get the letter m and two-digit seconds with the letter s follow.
9h18
